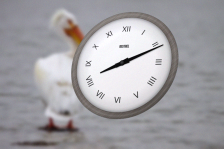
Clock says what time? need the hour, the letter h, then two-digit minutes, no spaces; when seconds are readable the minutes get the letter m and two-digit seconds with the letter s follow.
8h11
